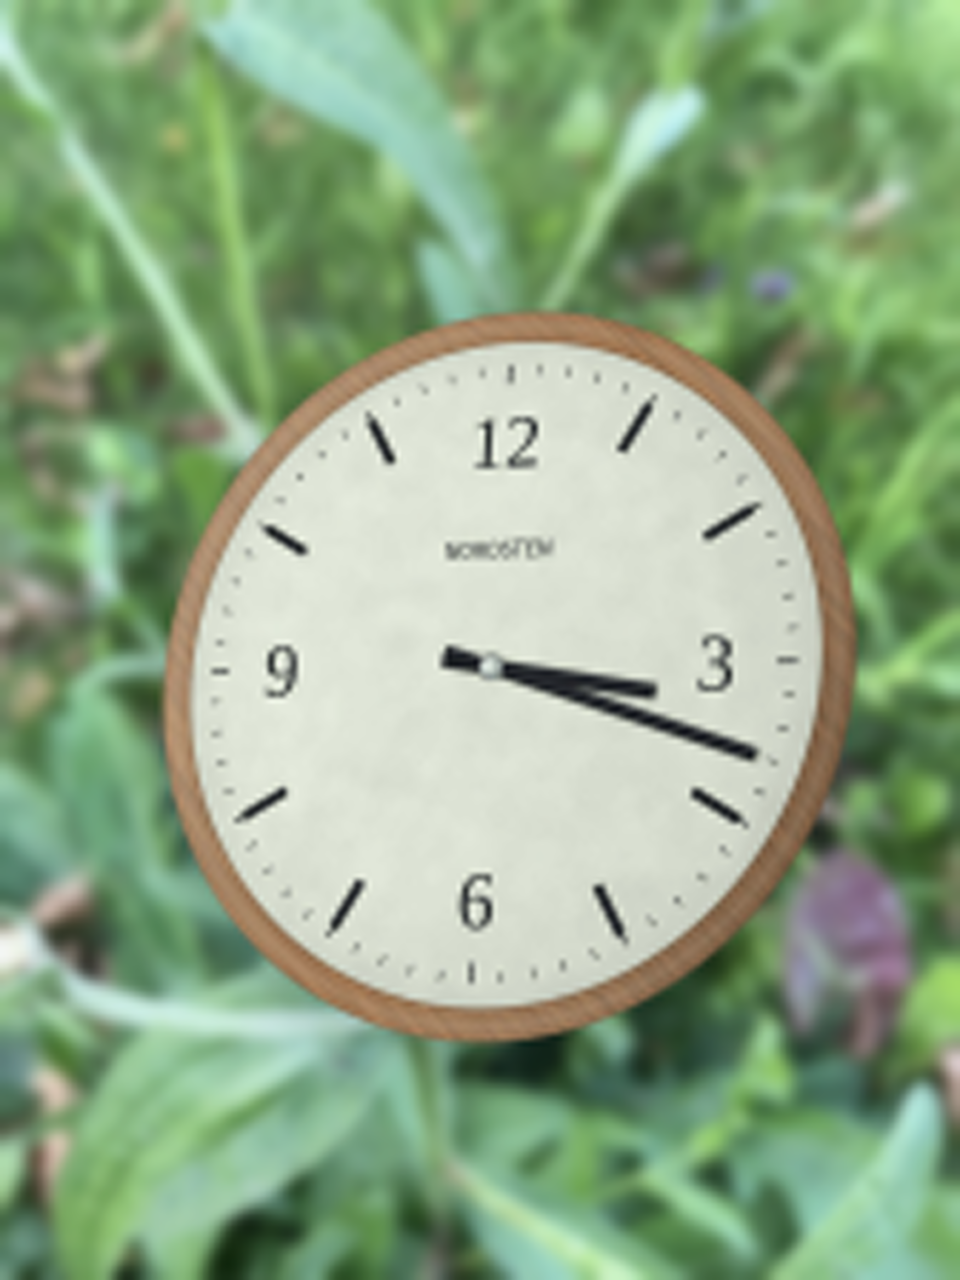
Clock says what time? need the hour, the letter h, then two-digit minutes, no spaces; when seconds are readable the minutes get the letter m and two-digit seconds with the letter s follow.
3h18
